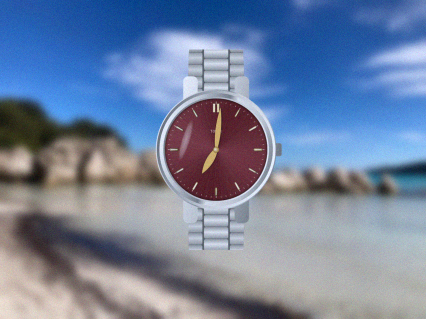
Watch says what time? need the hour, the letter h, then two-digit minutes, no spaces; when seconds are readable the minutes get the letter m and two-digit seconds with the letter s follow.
7h01
